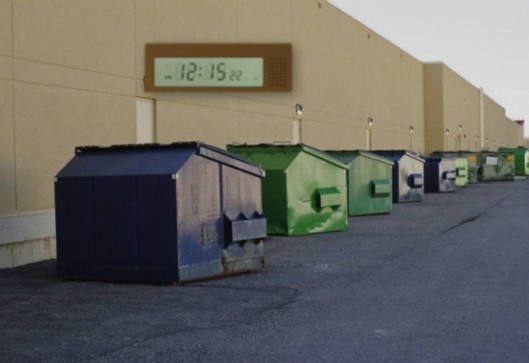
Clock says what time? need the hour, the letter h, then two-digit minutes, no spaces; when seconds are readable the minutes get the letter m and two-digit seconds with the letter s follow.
12h15
